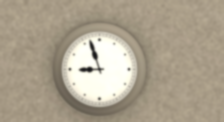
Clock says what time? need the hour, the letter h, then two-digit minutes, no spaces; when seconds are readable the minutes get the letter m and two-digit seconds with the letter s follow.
8h57
